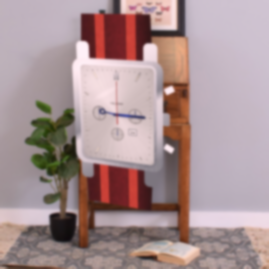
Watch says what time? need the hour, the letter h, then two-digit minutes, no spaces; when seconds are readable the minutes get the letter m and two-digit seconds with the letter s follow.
9h15
